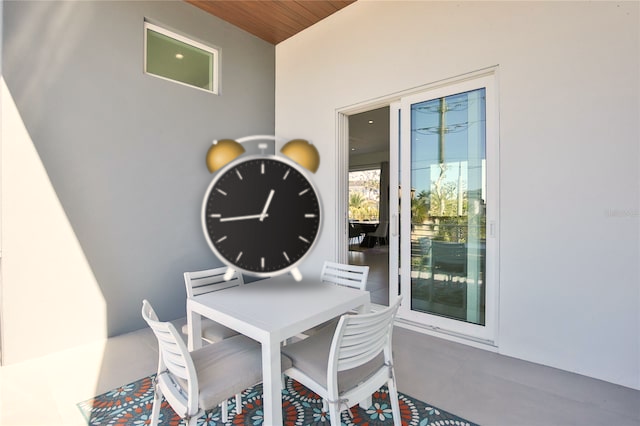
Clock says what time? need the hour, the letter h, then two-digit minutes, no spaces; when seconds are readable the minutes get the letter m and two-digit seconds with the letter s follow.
12h44
